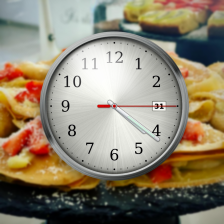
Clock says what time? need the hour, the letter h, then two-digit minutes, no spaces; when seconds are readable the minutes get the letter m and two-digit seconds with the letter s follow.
4h21m15s
